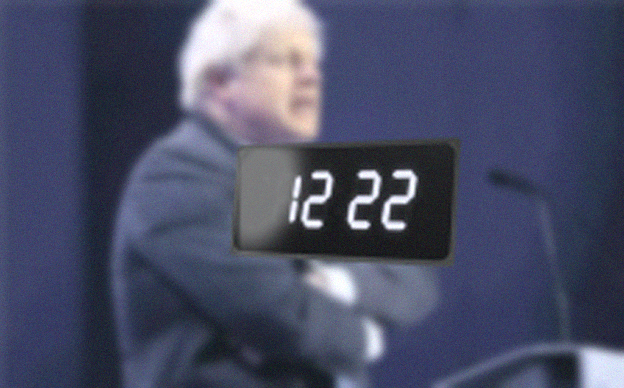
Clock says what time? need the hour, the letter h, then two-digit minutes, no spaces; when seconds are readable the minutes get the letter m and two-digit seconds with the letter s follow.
12h22
